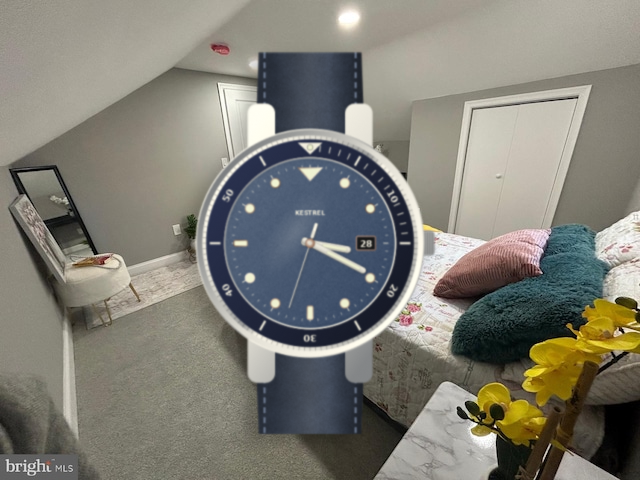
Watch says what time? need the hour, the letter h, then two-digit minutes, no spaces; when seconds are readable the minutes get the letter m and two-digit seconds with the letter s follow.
3h19m33s
